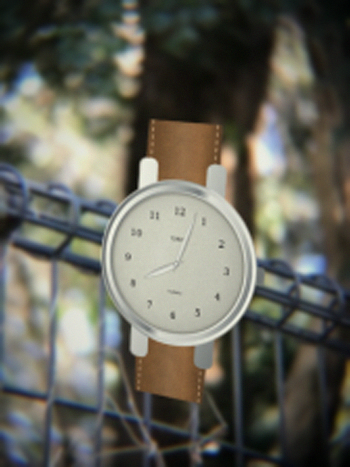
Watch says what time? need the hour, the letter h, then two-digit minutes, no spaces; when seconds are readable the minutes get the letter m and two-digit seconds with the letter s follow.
8h03
